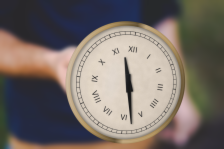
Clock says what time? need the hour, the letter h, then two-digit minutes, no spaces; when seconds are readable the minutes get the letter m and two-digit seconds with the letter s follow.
11h28
